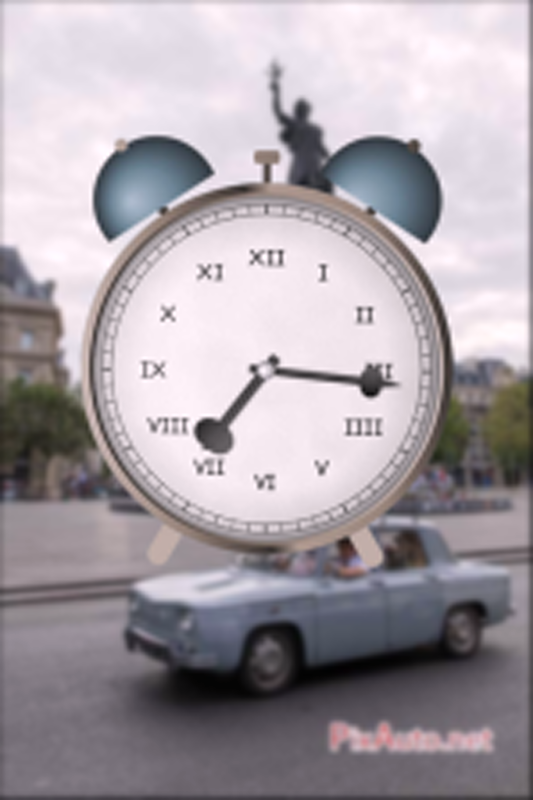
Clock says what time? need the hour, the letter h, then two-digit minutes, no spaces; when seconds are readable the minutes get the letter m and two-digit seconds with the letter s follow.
7h16
